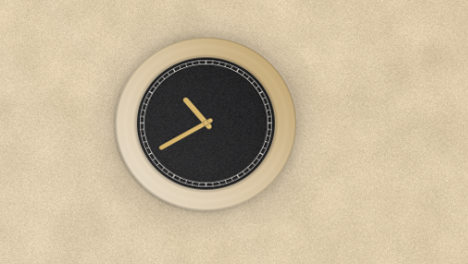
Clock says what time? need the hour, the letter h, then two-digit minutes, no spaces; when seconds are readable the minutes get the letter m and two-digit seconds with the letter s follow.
10h40
